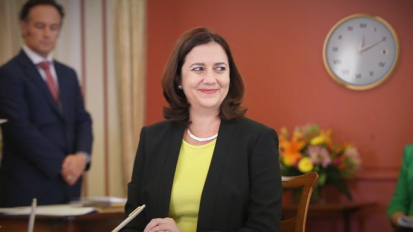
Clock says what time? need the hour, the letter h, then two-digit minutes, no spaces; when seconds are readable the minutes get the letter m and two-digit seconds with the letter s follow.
12h10
